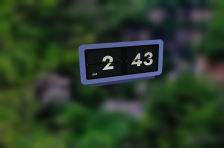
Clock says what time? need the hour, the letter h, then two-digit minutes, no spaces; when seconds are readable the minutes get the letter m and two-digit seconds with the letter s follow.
2h43
